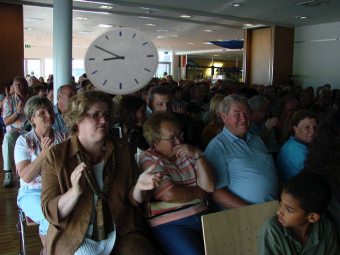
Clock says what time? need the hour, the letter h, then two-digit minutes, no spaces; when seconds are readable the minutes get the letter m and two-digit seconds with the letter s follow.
8h50
